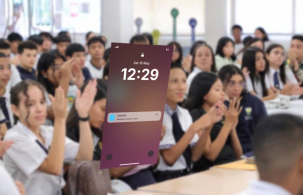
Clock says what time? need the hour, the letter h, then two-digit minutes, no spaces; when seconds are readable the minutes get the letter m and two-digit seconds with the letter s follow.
12h29
